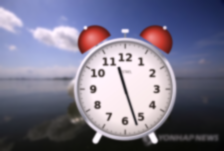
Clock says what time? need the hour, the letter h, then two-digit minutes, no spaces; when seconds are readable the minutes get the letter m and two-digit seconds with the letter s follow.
11h27
